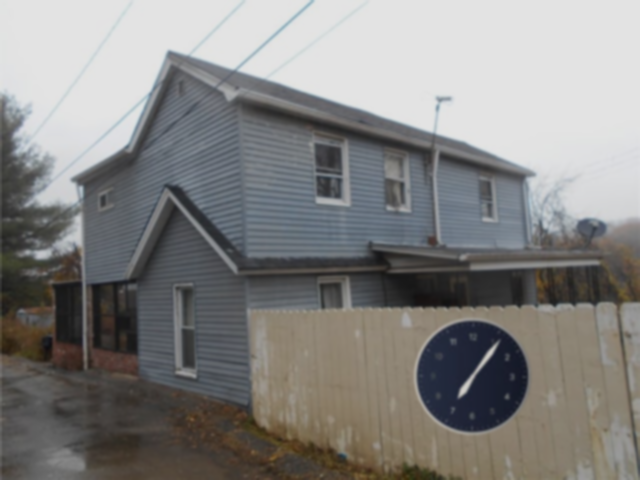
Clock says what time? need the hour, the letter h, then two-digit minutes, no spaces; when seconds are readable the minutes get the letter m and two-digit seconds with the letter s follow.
7h06
